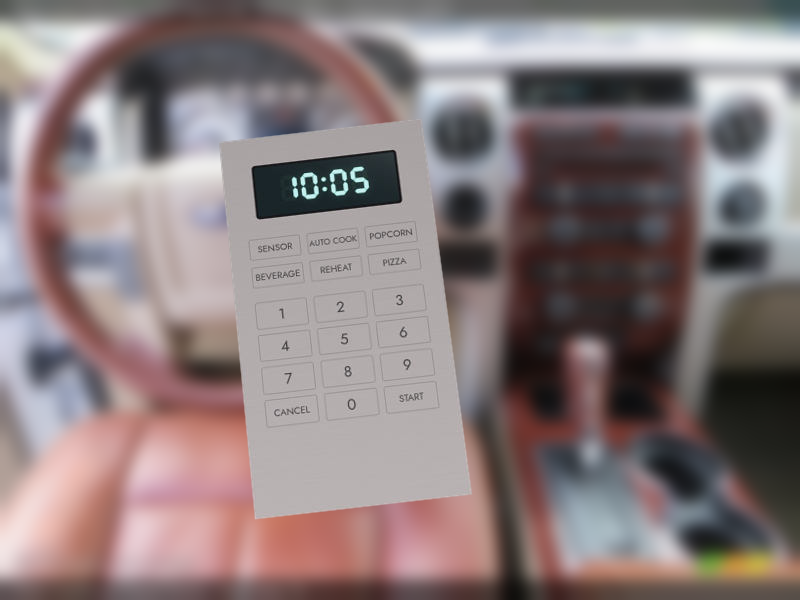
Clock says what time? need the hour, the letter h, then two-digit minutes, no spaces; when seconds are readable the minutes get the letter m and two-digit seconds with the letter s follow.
10h05
